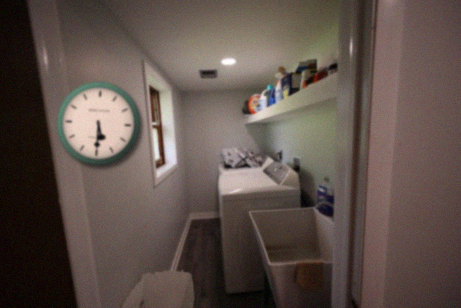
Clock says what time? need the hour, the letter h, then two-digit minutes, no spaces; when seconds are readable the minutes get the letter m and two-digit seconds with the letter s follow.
5h30
